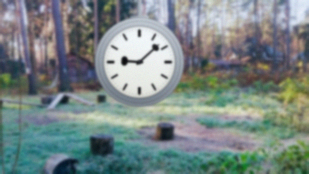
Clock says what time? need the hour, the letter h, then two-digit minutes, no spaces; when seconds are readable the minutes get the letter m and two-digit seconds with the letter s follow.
9h08
